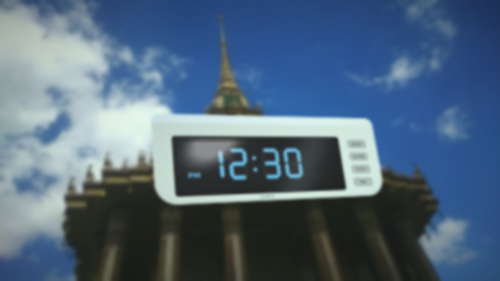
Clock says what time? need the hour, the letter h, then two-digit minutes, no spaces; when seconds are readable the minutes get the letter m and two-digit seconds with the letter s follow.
12h30
